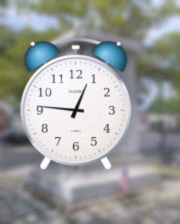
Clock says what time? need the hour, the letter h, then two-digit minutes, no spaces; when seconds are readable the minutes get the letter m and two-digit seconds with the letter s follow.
12h46
